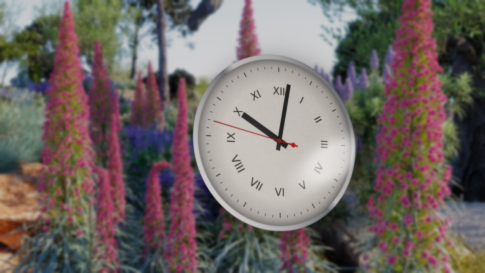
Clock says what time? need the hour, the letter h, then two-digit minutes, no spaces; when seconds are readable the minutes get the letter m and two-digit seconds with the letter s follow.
10h01m47s
